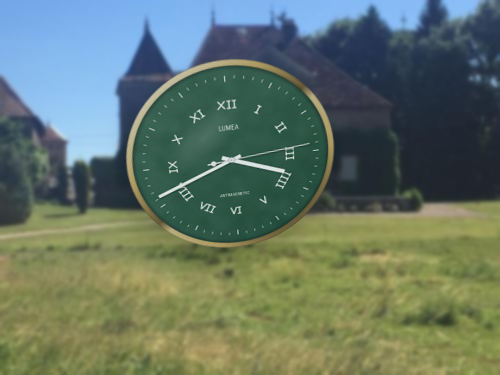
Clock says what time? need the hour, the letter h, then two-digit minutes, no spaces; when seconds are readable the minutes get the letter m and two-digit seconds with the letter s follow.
3h41m14s
